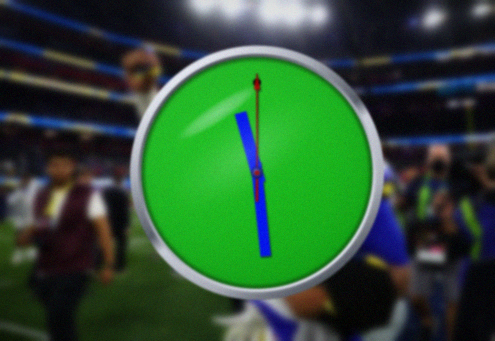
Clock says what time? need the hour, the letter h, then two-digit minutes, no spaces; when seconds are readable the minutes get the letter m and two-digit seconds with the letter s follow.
11h29m00s
